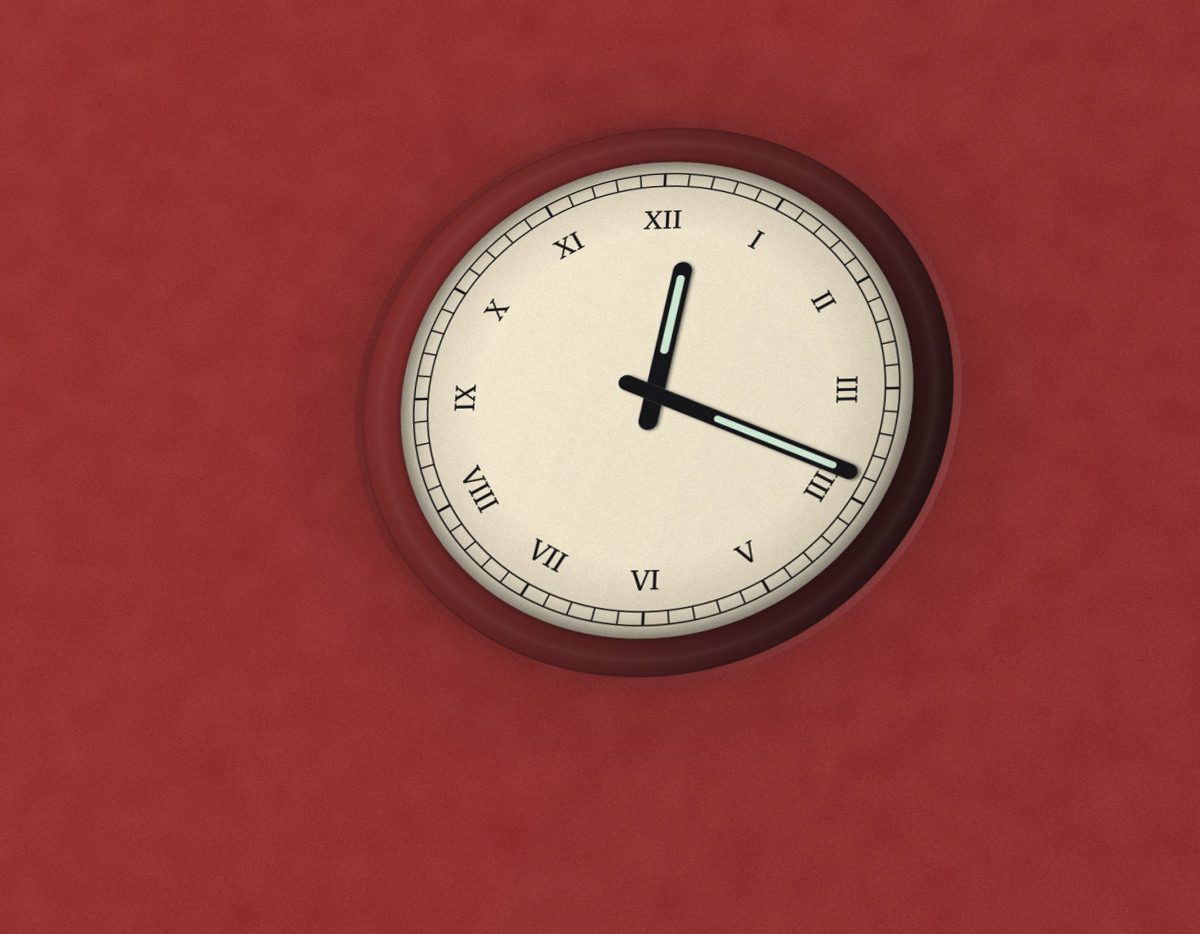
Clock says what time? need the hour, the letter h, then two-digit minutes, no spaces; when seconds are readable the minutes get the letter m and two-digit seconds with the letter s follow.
12h19
